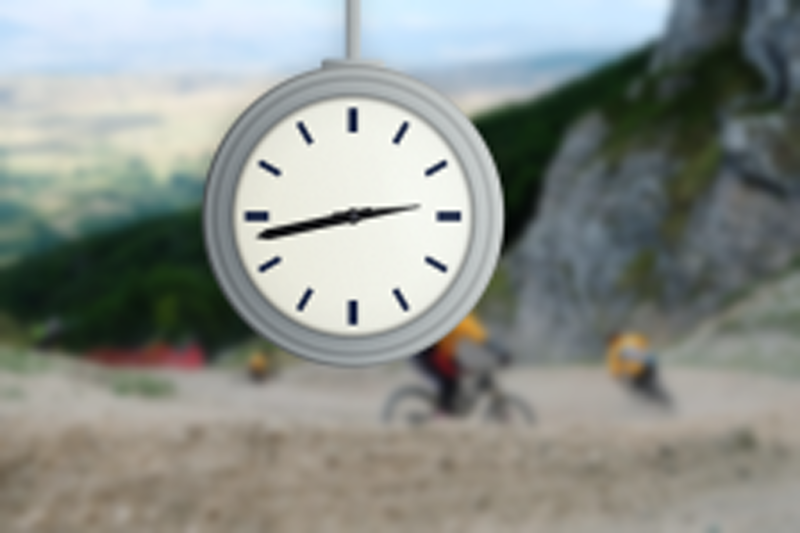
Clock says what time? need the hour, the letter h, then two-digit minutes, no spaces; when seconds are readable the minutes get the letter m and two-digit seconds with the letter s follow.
2h43
